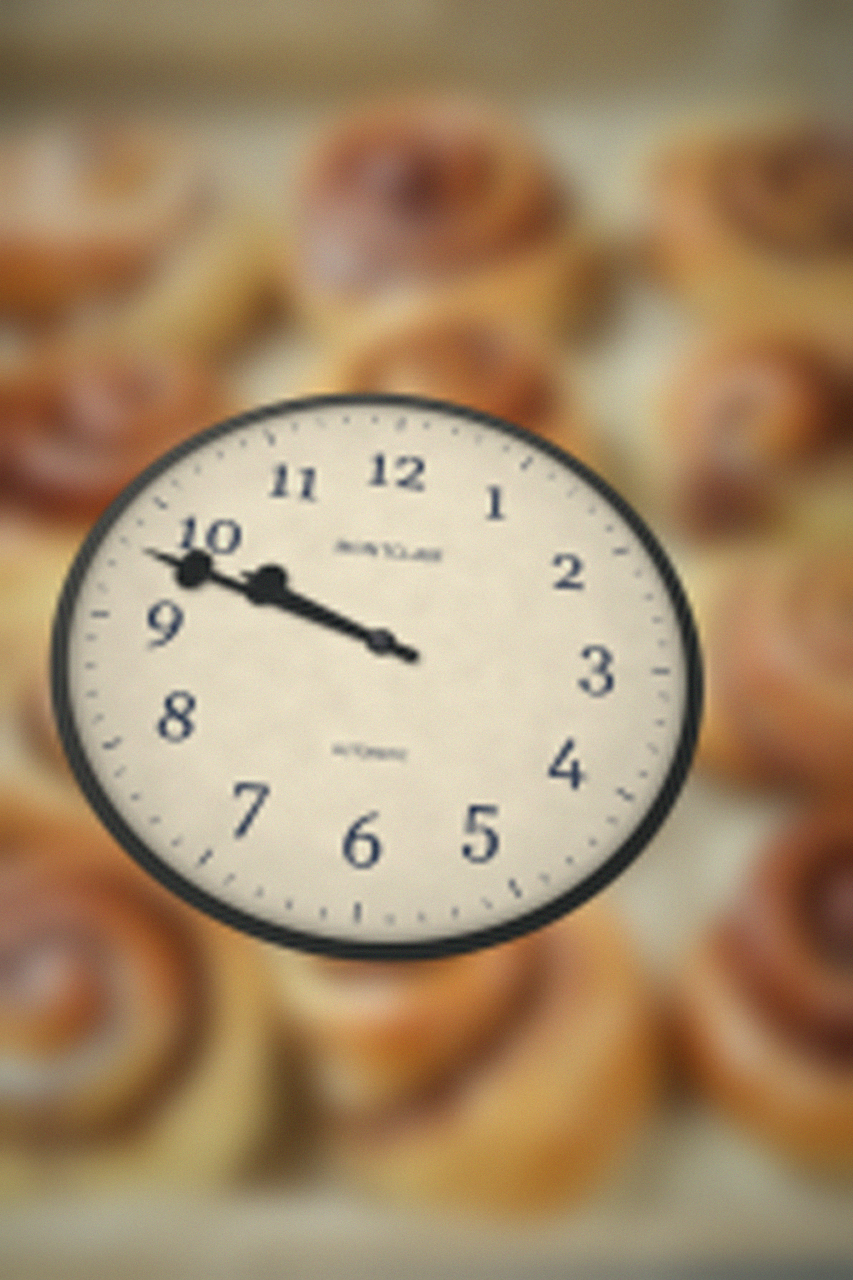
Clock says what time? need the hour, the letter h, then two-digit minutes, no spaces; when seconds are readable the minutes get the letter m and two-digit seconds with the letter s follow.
9h48
